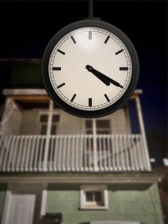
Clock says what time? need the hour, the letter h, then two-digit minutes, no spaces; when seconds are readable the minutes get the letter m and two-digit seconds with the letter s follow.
4h20
